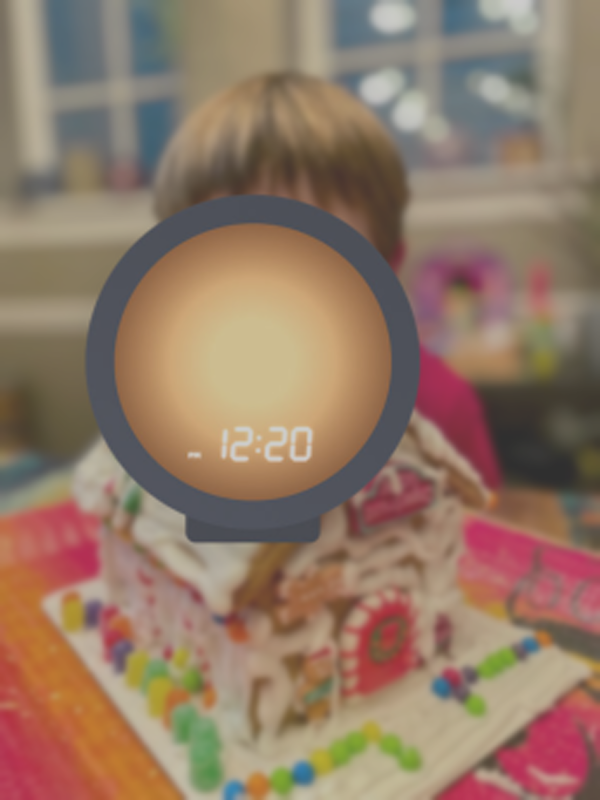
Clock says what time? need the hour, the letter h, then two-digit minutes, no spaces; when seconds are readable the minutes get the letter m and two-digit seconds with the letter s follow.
12h20
